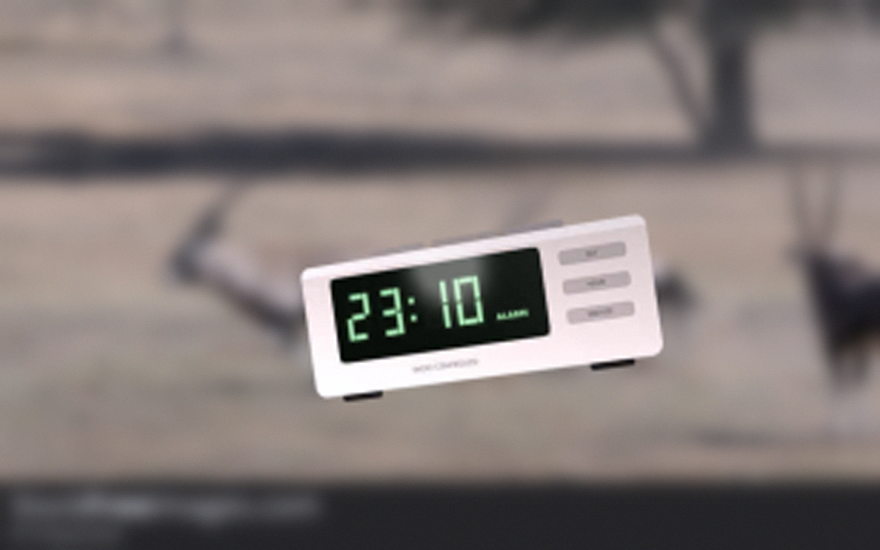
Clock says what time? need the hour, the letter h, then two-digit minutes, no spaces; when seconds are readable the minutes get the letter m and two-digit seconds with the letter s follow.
23h10
